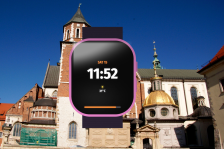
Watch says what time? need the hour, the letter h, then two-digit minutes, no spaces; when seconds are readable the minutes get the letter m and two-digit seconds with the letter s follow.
11h52
